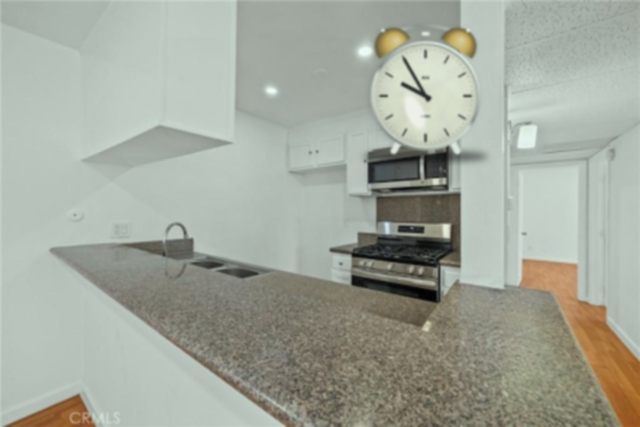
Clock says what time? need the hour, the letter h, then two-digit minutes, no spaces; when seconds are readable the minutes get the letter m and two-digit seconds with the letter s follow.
9h55
